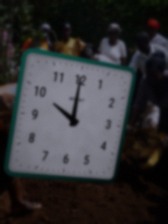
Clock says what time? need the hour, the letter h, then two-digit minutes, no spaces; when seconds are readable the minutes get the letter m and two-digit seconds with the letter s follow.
10h00
